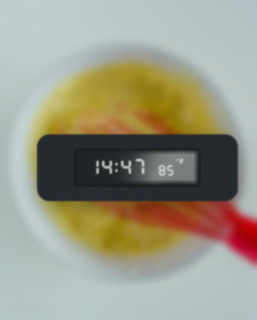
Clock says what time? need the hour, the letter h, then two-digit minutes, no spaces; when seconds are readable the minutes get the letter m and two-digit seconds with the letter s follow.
14h47
